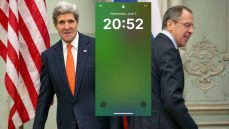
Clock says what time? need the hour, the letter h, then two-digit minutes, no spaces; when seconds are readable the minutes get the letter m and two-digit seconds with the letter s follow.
20h52
